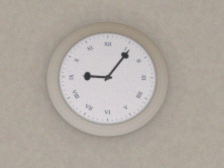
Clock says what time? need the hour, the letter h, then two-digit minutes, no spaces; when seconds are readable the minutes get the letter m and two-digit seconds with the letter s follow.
9h06
